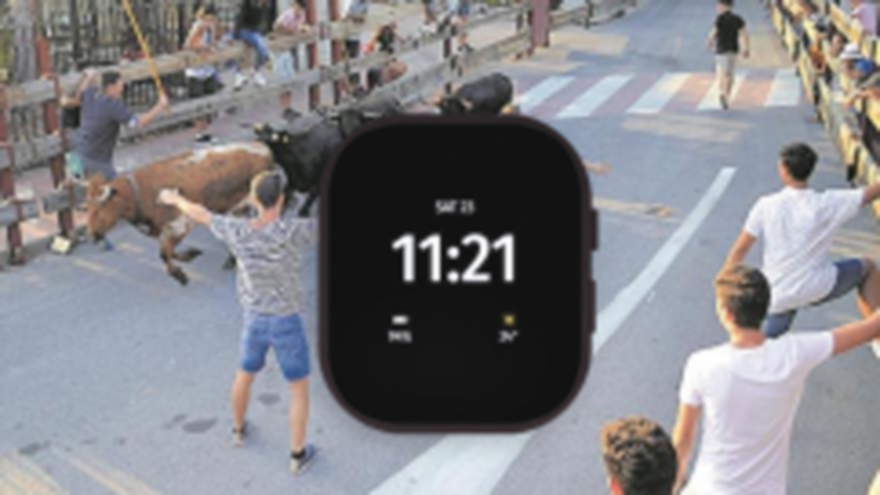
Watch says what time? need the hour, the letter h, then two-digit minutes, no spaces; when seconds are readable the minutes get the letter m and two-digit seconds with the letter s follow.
11h21
